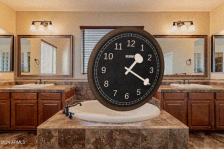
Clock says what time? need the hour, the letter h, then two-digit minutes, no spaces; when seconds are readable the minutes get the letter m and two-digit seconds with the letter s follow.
1h20
